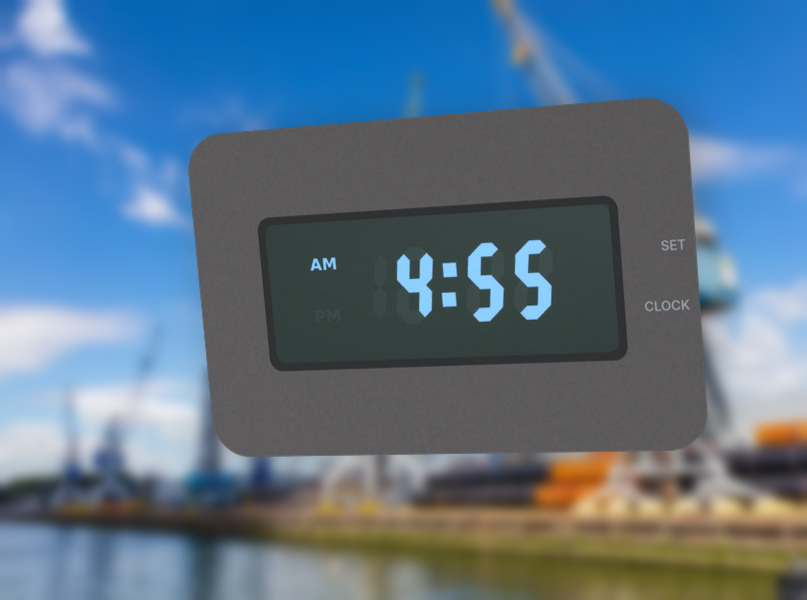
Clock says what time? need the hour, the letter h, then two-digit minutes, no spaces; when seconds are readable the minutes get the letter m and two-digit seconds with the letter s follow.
4h55
